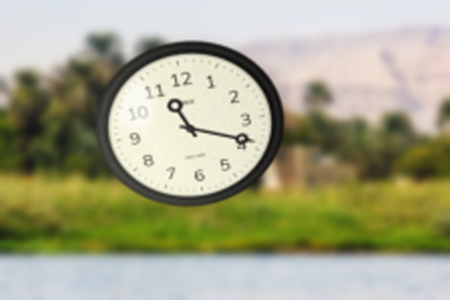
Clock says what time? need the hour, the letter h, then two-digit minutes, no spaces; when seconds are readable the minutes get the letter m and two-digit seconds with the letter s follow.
11h19
